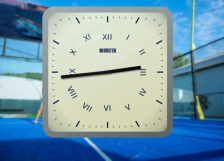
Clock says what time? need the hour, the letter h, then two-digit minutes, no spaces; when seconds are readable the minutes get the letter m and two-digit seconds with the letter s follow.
2h44
